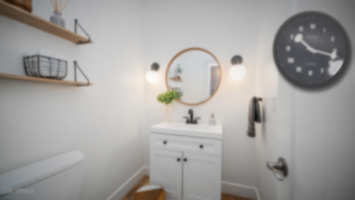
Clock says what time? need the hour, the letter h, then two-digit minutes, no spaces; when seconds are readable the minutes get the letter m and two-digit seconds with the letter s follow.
10h17
